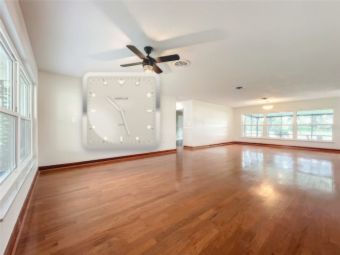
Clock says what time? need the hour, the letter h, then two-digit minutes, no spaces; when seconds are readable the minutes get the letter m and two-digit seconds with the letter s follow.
10h27
